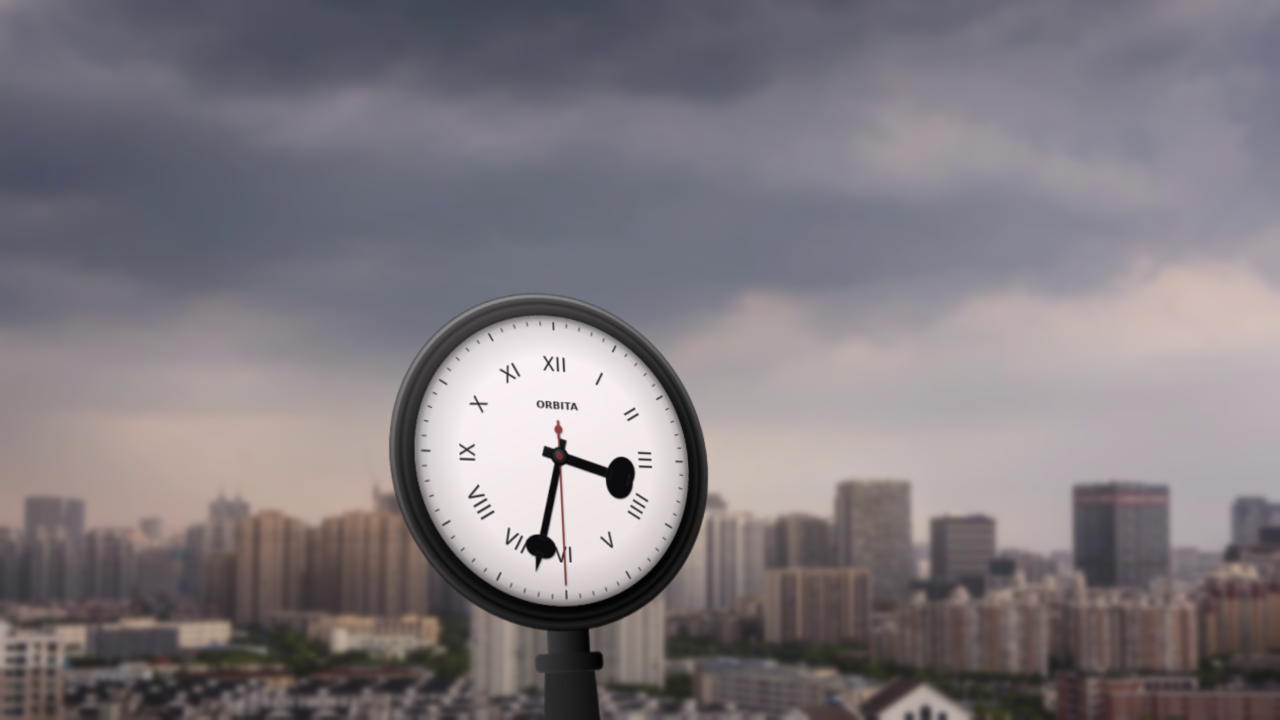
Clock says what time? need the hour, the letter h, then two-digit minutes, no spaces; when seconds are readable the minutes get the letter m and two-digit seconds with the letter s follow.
3h32m30s
